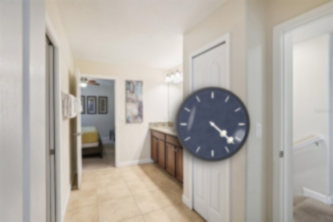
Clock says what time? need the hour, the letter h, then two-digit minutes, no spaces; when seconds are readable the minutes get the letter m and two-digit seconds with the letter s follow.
4h22
